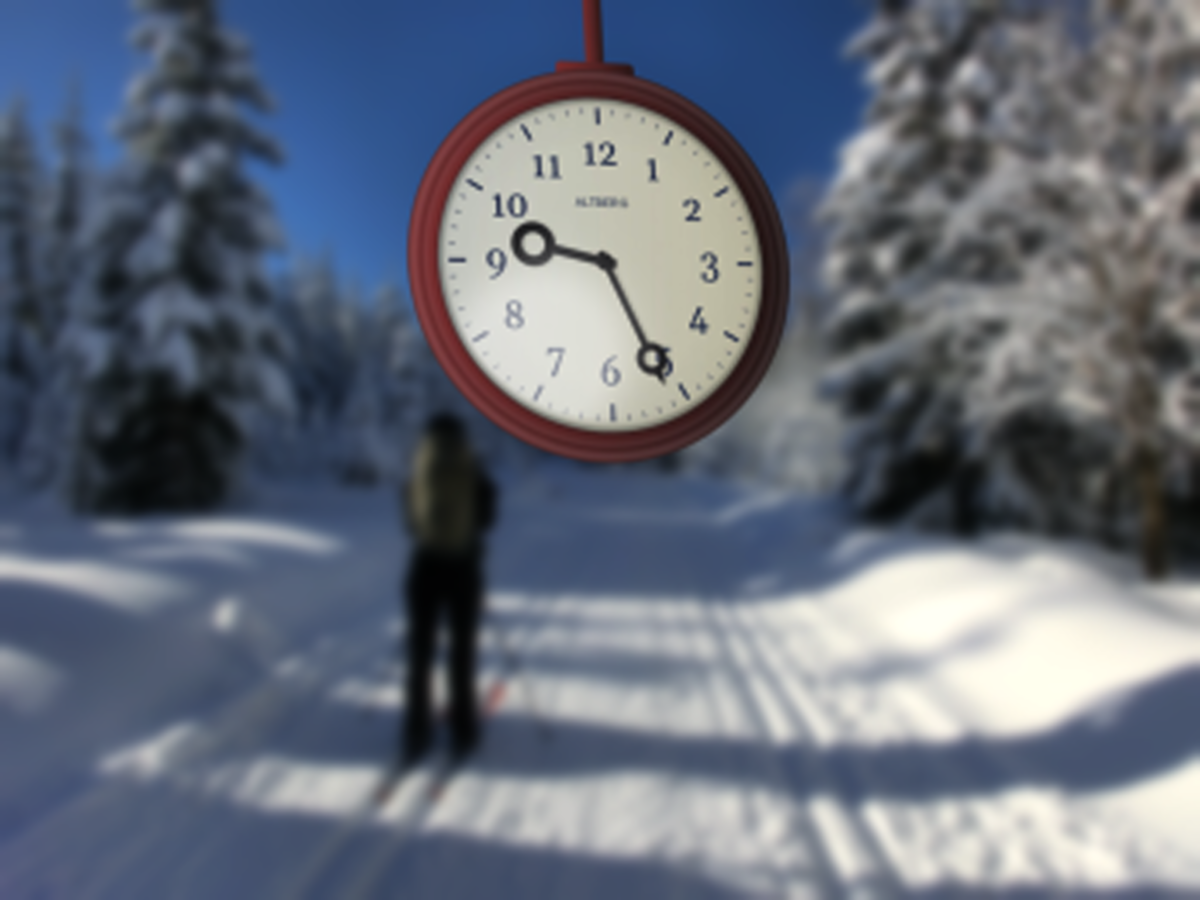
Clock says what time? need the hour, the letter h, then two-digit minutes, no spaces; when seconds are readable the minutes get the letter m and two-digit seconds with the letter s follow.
9h26
